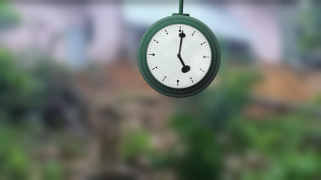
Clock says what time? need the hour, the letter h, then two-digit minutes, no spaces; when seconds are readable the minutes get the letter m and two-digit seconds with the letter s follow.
5h01
